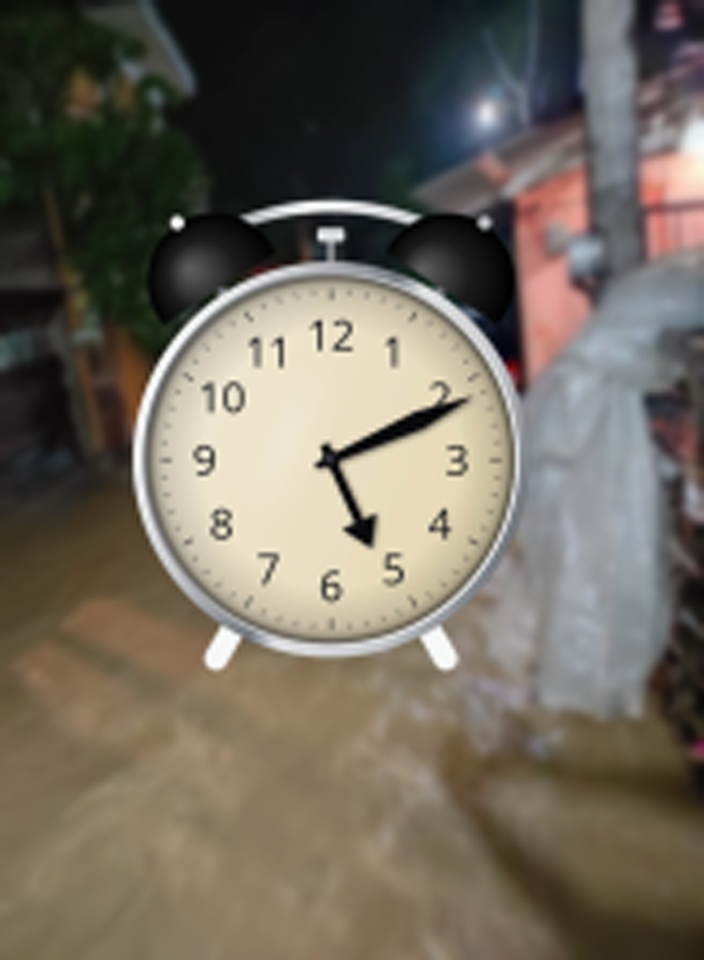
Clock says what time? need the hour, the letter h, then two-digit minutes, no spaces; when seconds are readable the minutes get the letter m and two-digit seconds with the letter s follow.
5h11
